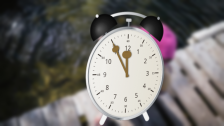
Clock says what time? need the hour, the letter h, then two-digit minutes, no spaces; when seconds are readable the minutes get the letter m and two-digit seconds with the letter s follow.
11h55
